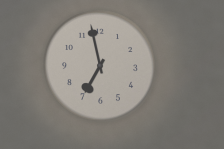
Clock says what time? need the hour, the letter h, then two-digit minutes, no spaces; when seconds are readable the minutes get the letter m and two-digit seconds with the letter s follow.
6h58
